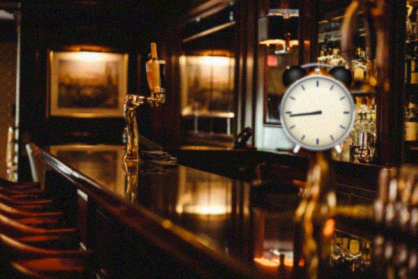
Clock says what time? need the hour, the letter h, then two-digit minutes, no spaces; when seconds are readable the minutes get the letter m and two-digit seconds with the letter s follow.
8h44
